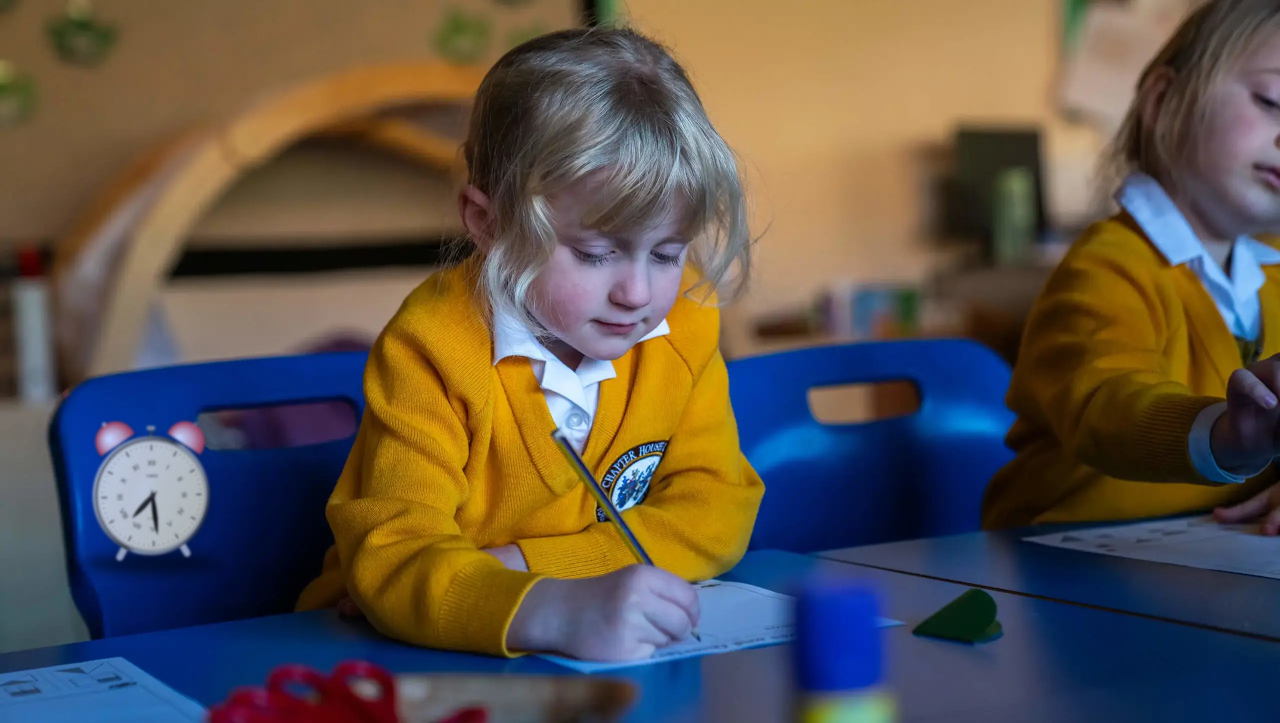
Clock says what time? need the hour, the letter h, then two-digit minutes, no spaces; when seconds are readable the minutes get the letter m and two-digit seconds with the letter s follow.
7h29
